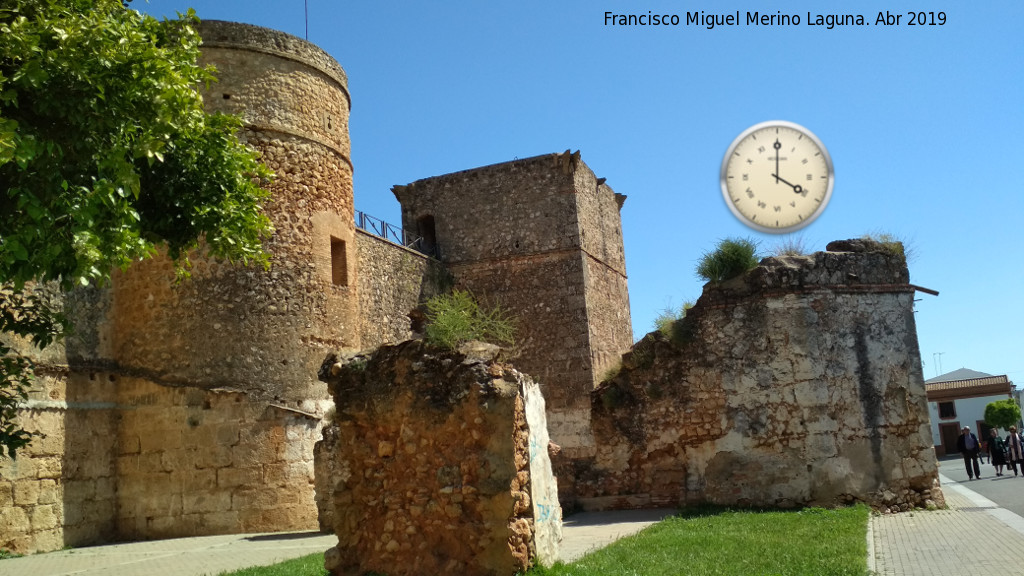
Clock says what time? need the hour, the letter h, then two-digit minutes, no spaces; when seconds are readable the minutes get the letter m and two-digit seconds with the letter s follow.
4h00
